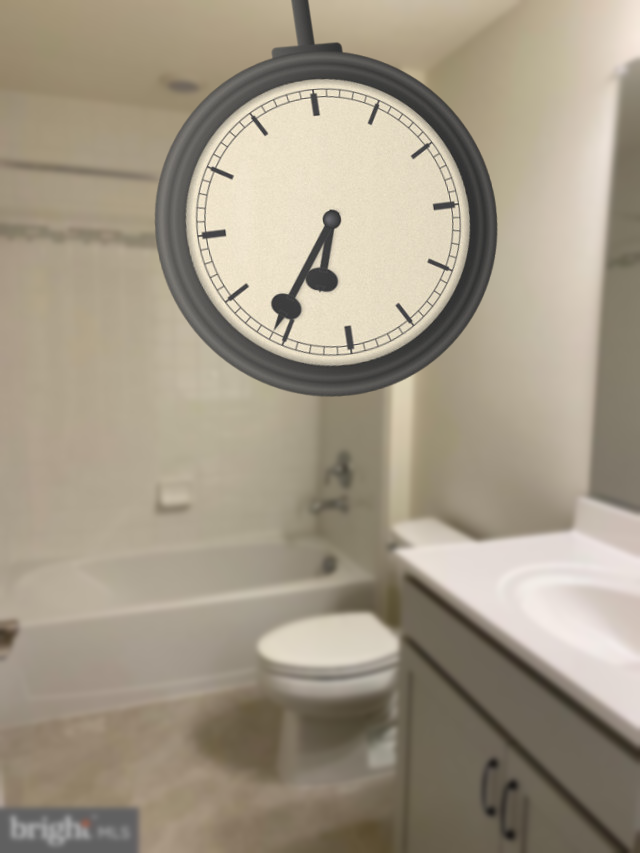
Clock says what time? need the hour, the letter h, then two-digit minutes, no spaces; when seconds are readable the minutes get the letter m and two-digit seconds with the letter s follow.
6h36
